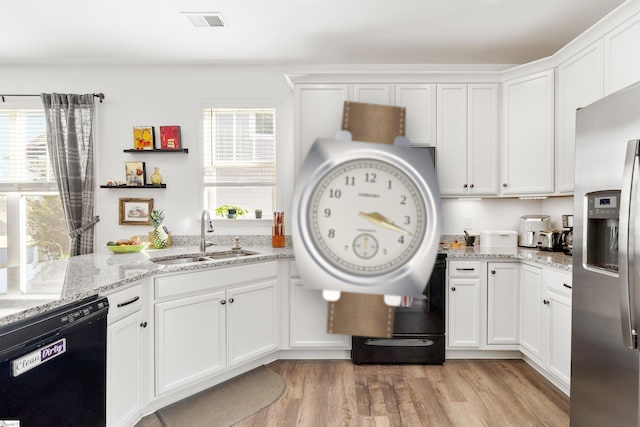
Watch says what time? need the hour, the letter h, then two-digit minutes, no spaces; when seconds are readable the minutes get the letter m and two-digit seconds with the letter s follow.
3h18
